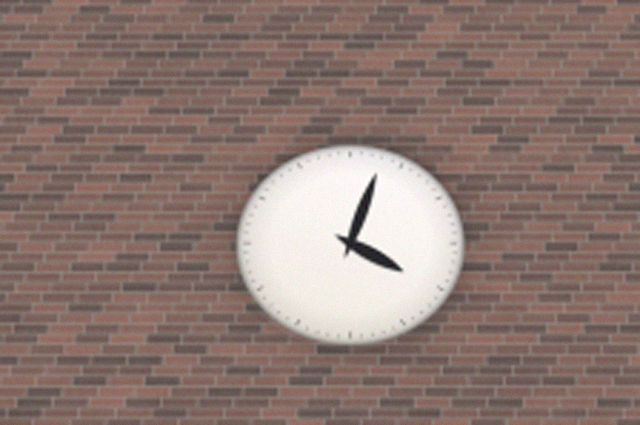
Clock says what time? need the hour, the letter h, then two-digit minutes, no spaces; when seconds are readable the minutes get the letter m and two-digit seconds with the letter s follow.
4h03
